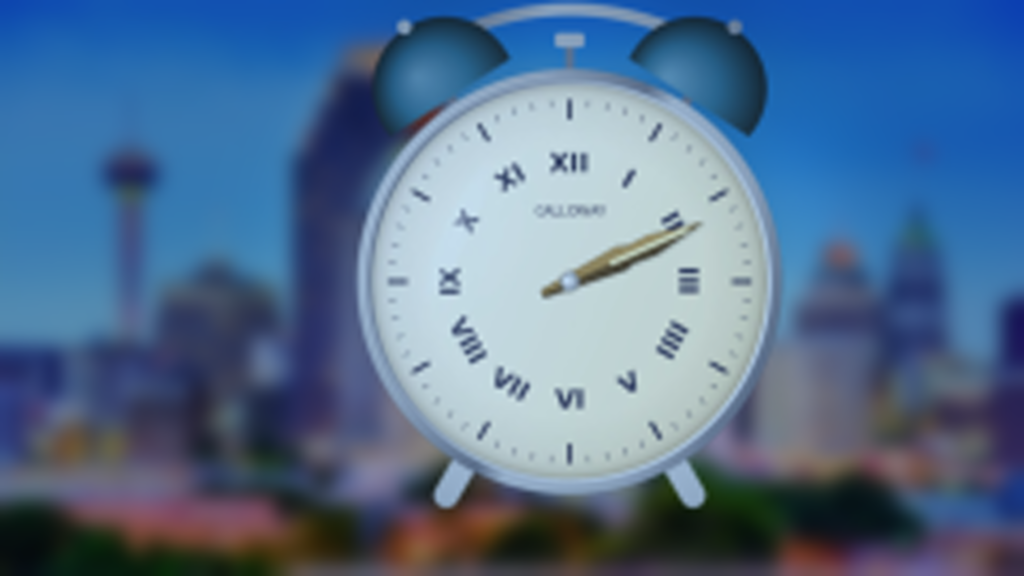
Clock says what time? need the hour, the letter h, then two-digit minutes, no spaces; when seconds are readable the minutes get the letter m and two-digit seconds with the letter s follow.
2h11
